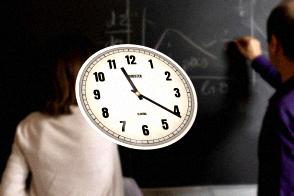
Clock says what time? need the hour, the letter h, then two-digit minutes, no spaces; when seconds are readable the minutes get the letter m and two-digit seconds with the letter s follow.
11h21
